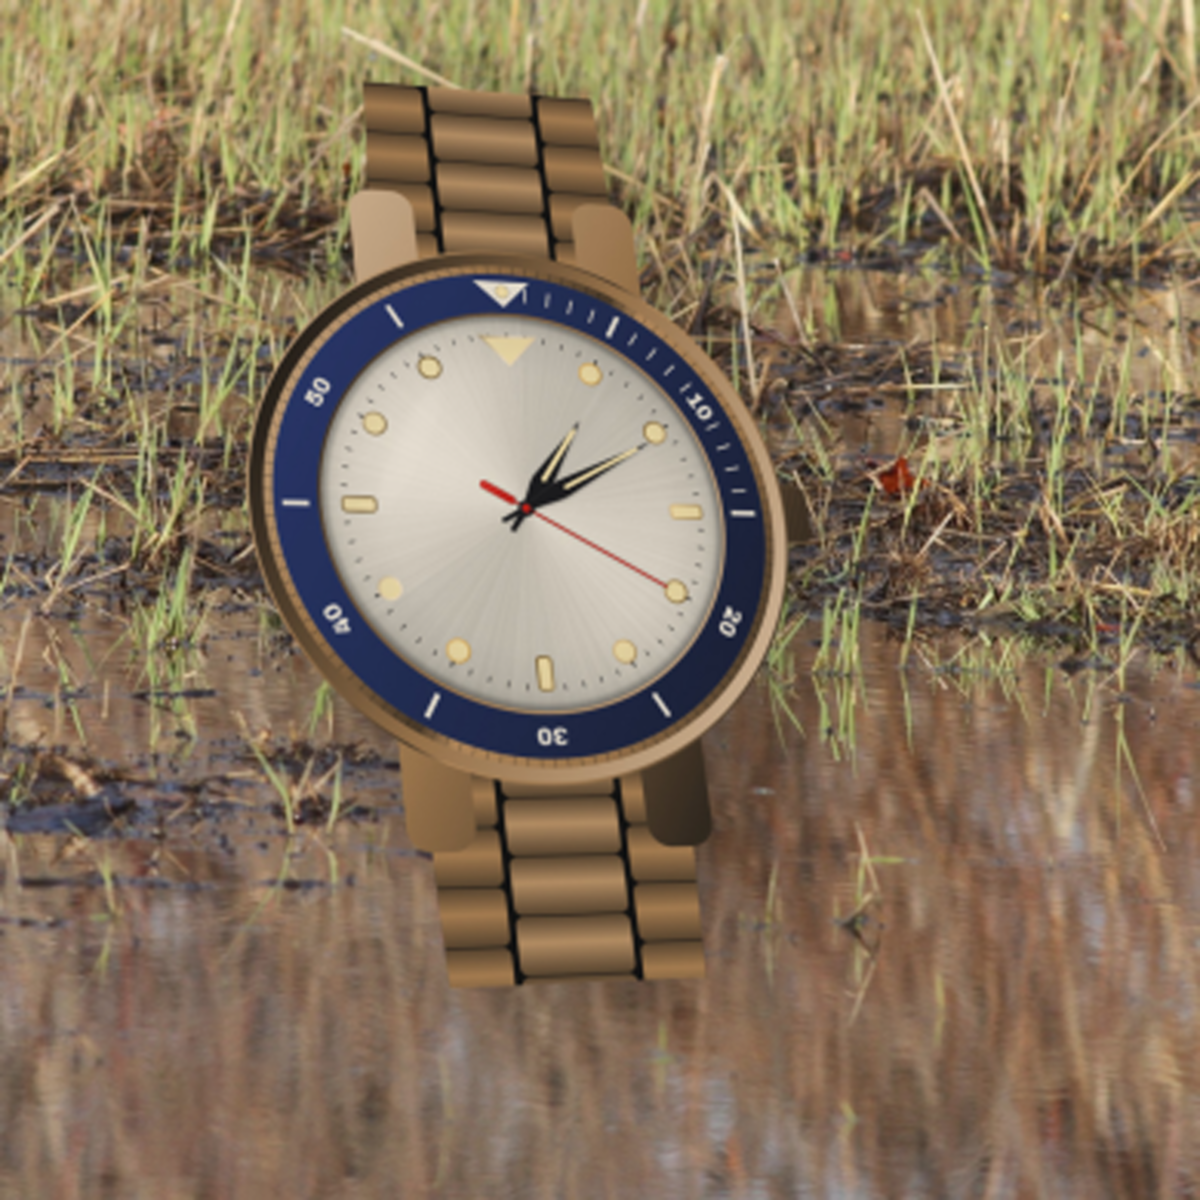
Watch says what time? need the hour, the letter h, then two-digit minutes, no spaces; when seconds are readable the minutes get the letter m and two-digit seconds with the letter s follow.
1h10m20s
